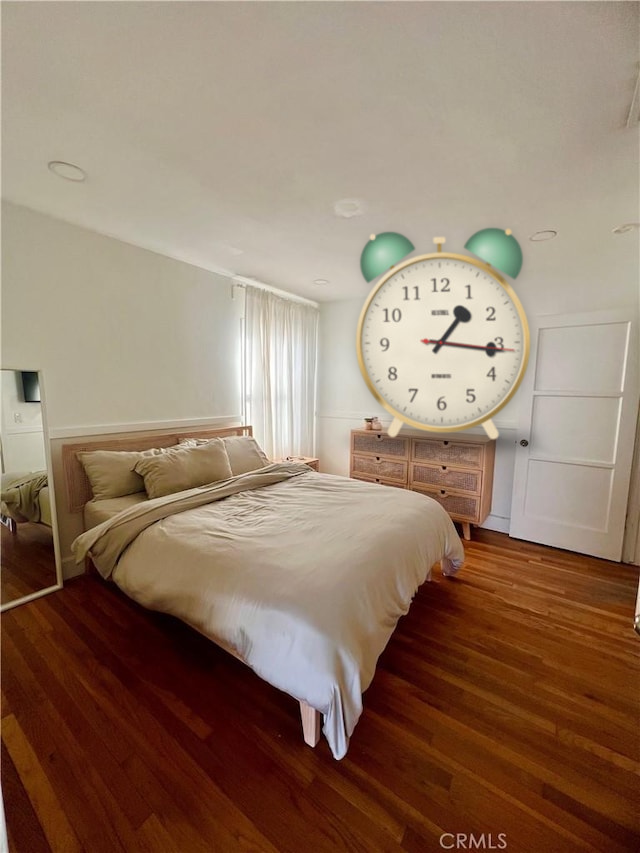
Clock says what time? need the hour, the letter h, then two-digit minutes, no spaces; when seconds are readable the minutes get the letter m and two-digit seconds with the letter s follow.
1h16m16s
